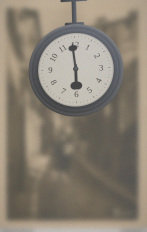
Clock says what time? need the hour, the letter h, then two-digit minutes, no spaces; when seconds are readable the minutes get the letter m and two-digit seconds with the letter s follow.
5h59
